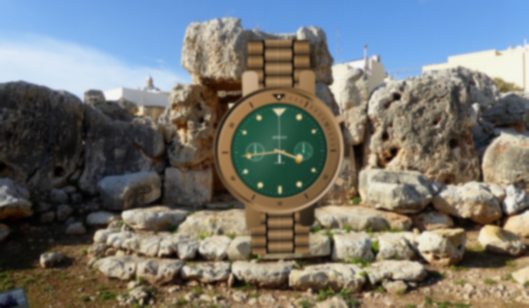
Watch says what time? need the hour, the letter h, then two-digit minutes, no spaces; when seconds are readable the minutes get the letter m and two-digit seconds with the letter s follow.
3h44
